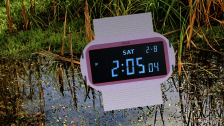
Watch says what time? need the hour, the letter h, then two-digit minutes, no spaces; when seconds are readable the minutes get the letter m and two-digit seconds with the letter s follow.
2h05m04s
